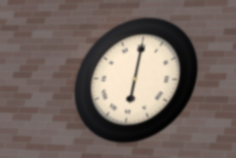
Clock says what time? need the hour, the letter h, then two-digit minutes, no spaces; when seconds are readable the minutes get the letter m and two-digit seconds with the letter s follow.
6h00
